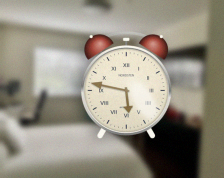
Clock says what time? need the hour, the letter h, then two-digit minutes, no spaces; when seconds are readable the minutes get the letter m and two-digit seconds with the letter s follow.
5h47
